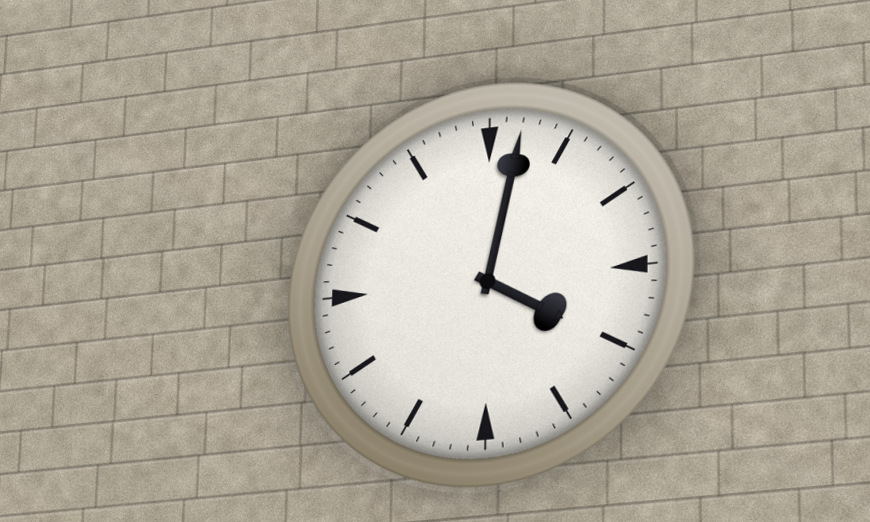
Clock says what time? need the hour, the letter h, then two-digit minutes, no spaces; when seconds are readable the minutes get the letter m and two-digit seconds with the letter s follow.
4h02
